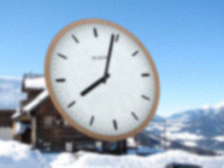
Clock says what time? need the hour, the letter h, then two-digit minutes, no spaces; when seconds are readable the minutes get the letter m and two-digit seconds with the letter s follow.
8h04
